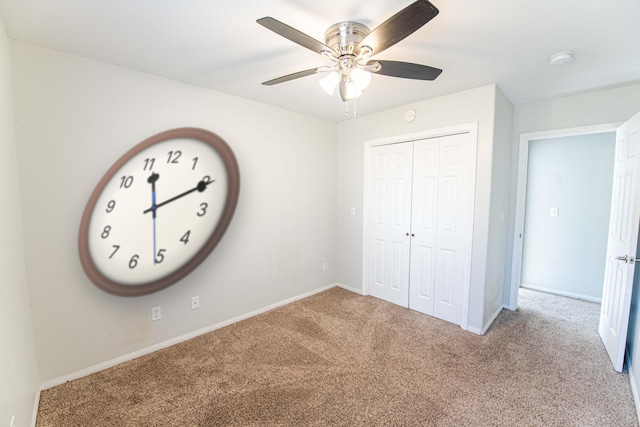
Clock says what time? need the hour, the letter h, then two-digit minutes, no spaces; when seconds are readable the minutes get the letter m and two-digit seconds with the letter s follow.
11h10m26s
